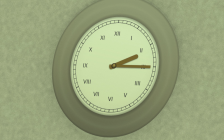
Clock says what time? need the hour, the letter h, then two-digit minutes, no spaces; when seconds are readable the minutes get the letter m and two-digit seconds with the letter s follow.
2h15
